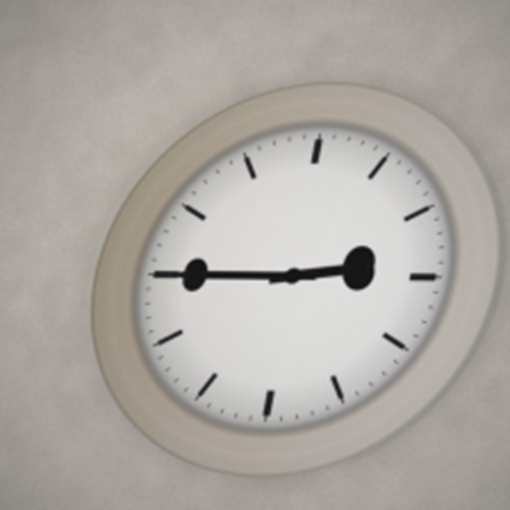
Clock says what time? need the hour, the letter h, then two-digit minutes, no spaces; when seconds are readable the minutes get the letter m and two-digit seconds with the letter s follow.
2h45
